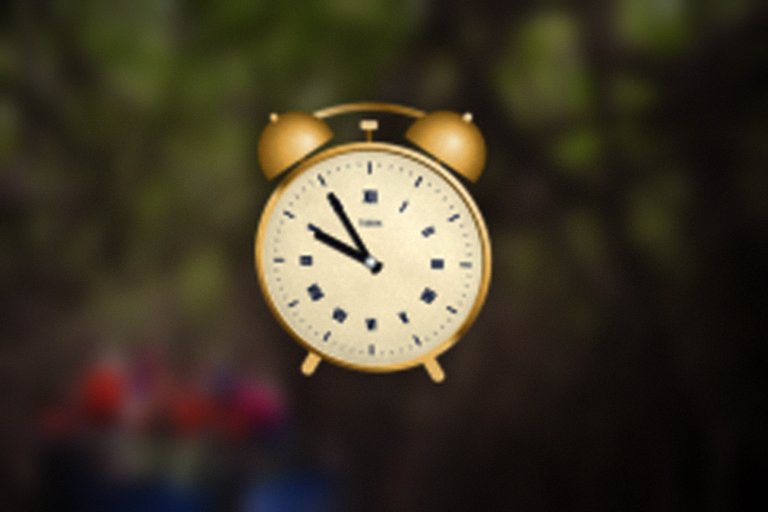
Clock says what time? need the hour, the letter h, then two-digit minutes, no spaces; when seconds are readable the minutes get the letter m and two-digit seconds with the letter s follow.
9h55
